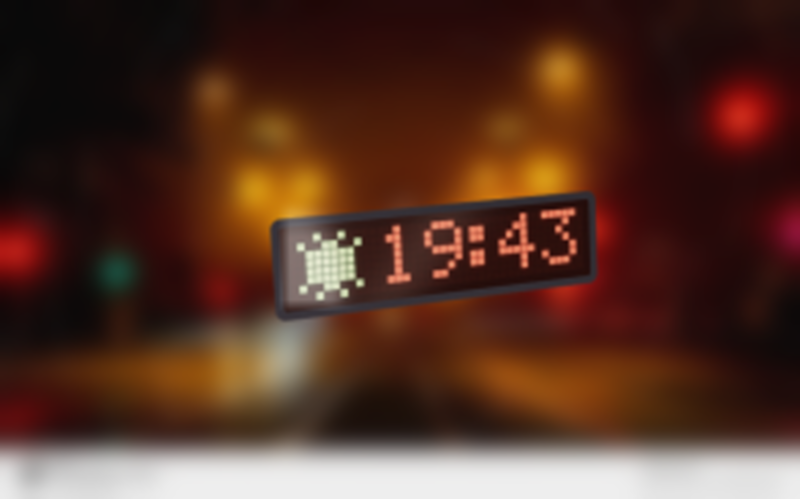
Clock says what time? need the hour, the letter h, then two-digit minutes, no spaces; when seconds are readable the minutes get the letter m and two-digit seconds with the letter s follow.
19h43
